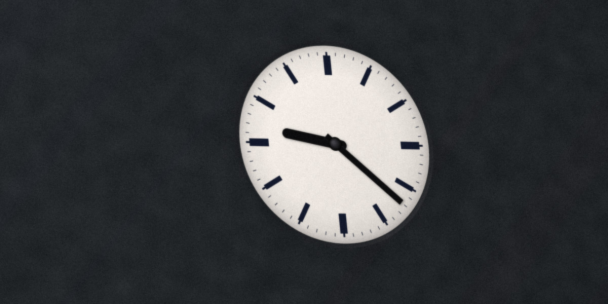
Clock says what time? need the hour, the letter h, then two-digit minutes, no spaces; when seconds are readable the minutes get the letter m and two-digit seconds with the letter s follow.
9h22
